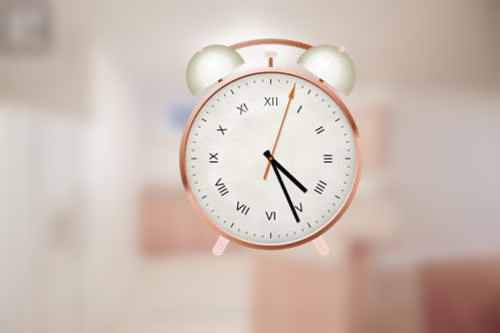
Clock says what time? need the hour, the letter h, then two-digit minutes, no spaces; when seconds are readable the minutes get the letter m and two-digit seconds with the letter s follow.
4h26m03s
